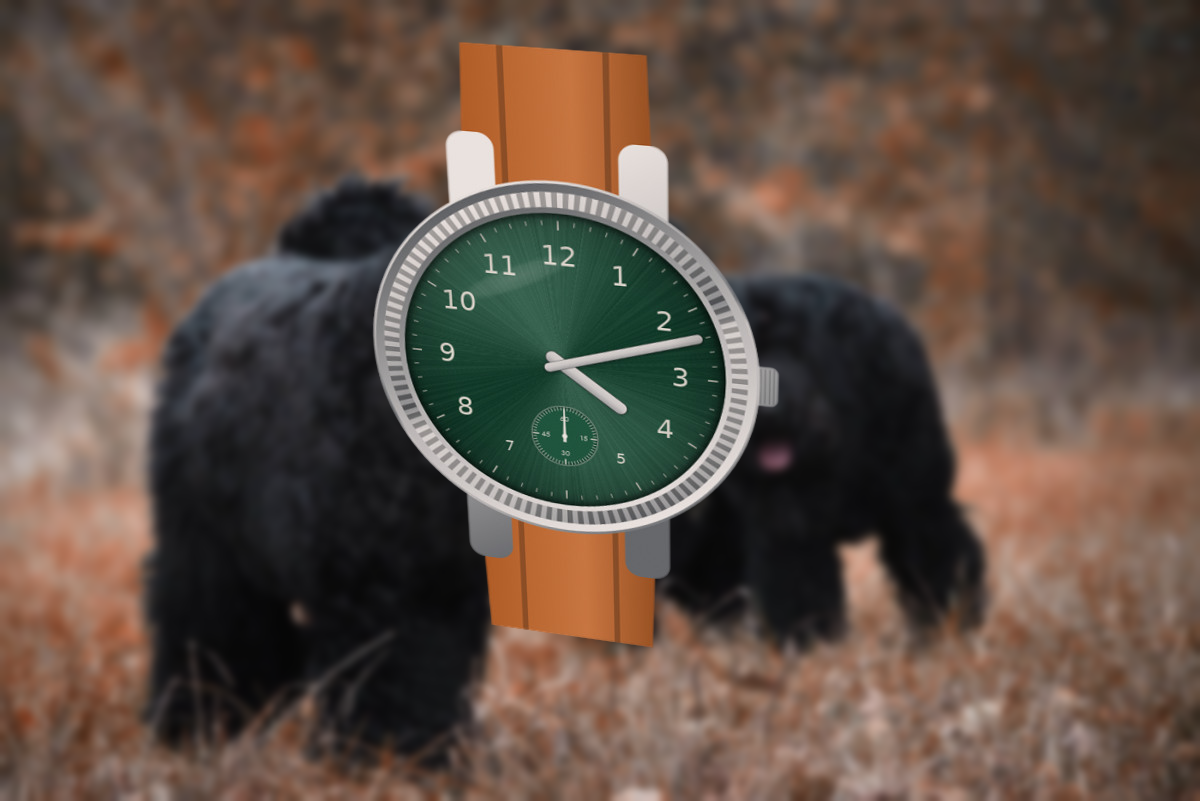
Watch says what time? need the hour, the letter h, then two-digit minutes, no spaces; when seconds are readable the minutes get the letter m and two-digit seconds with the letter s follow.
4h12
